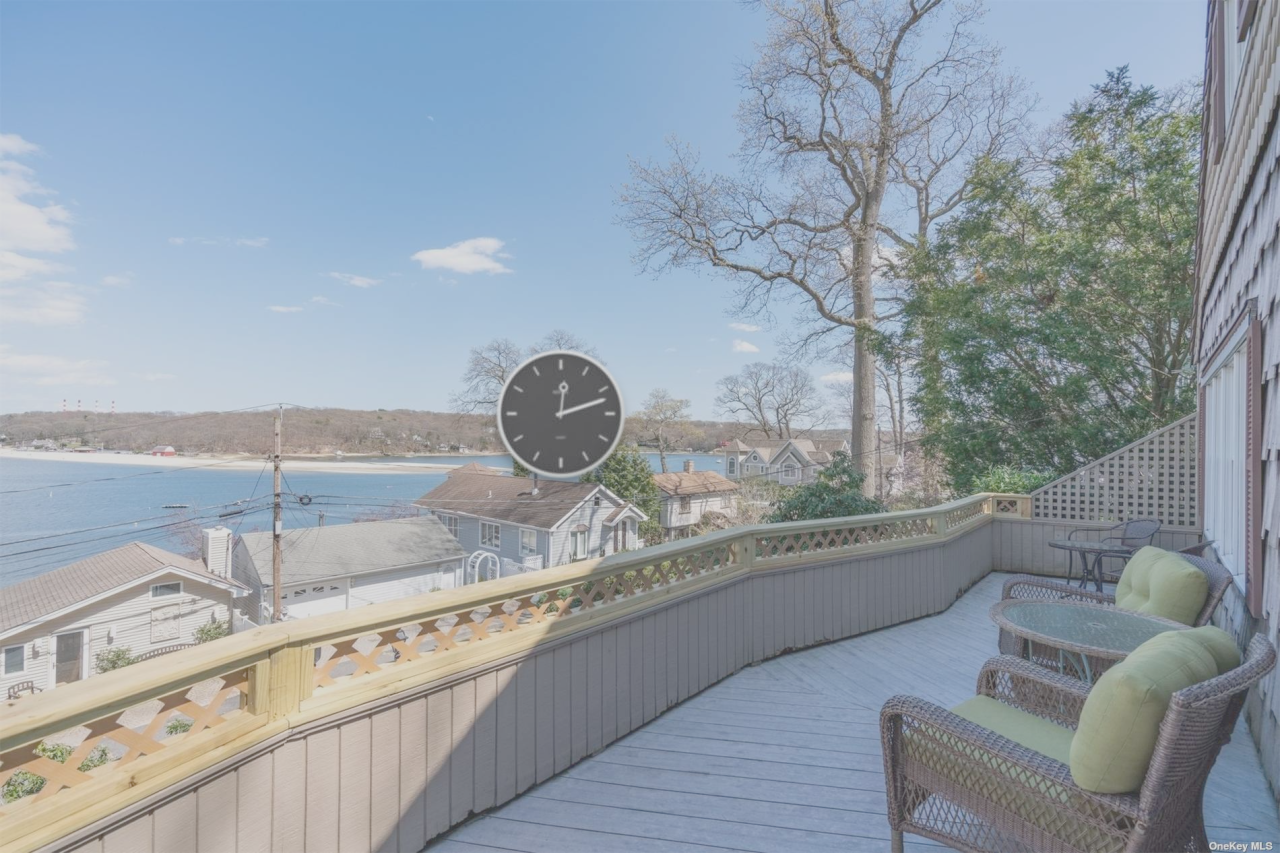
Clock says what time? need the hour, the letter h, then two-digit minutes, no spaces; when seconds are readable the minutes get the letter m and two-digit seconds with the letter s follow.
12h12
